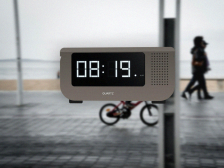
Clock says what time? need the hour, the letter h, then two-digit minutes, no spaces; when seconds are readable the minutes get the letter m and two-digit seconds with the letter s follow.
8h19
